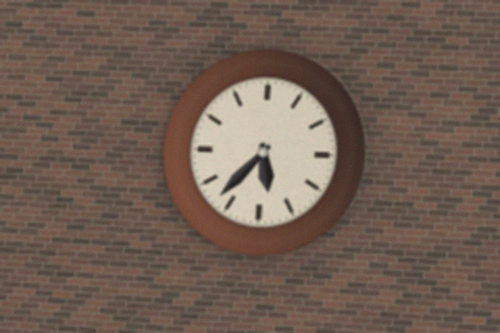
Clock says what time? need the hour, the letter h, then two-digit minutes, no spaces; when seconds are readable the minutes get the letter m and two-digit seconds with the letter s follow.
5h37
